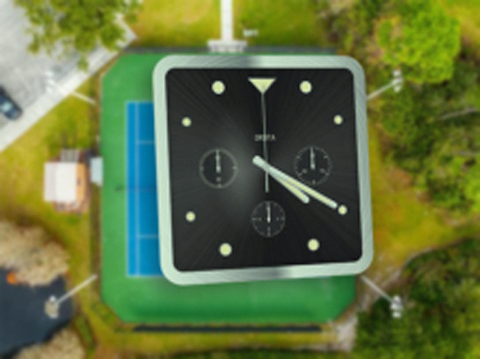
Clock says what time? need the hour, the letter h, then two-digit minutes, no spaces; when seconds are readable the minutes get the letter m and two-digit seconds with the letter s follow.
4h20
